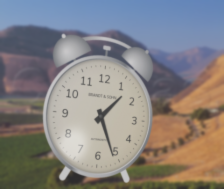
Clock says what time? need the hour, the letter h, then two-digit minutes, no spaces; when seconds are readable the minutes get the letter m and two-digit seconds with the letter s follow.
1h26
